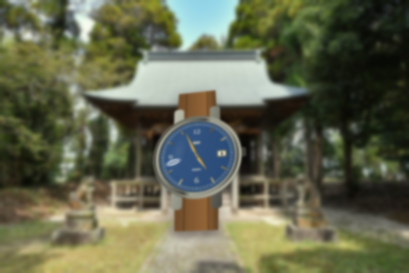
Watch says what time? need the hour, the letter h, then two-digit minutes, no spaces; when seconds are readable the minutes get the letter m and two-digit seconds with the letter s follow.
4h56
